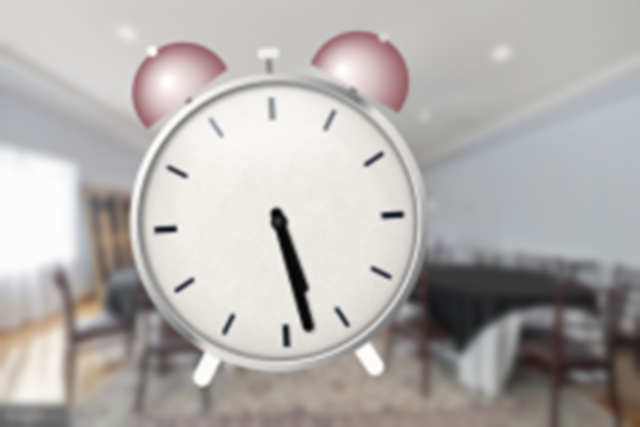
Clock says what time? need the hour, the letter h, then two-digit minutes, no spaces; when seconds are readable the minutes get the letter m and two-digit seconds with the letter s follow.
5h28
